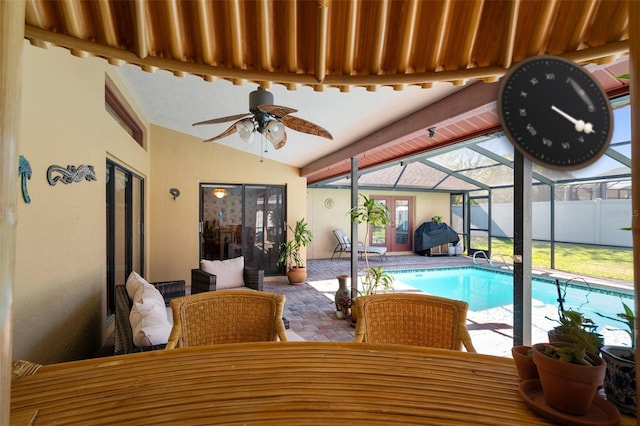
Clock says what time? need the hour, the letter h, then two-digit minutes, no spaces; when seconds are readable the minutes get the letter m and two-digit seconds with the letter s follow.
4h21
